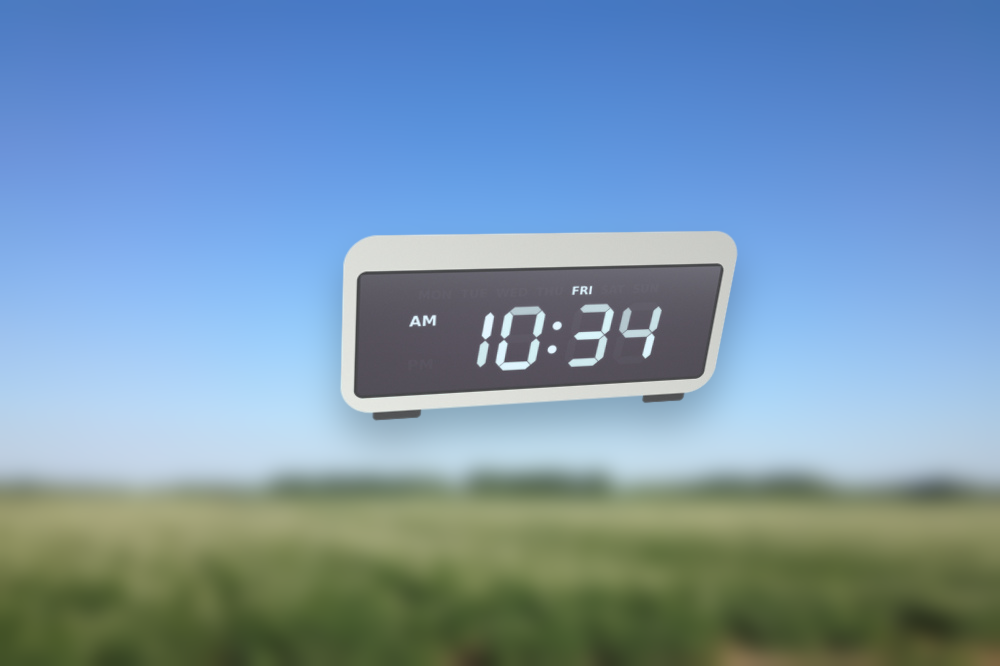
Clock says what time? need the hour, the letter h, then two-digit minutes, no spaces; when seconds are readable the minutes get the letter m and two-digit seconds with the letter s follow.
10h34
